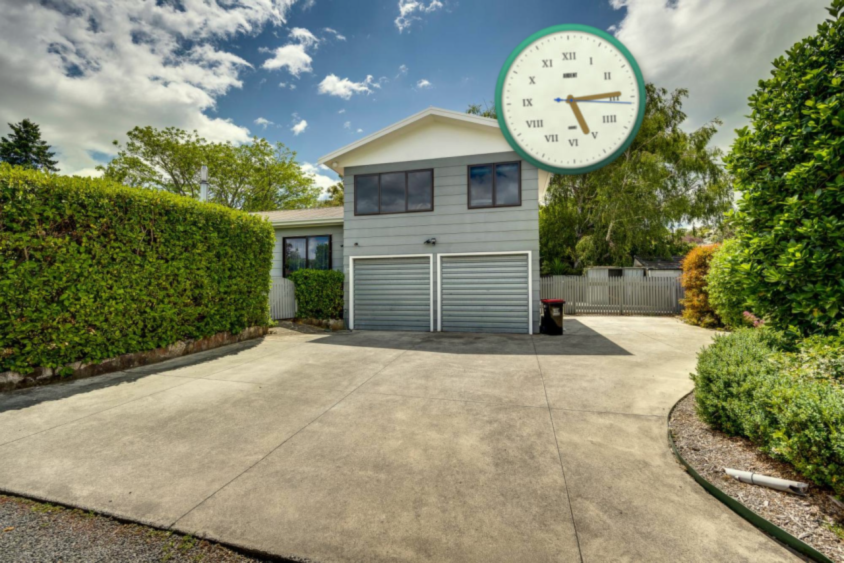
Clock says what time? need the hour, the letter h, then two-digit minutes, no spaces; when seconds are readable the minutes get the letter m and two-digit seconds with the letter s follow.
5h14m16s
